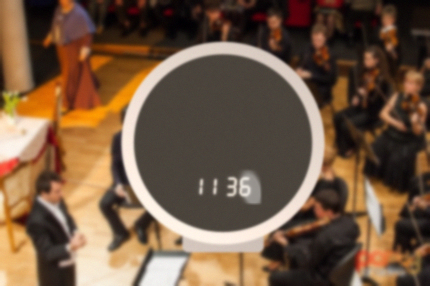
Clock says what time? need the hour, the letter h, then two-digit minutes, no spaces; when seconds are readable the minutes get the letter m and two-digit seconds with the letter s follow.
11h36
